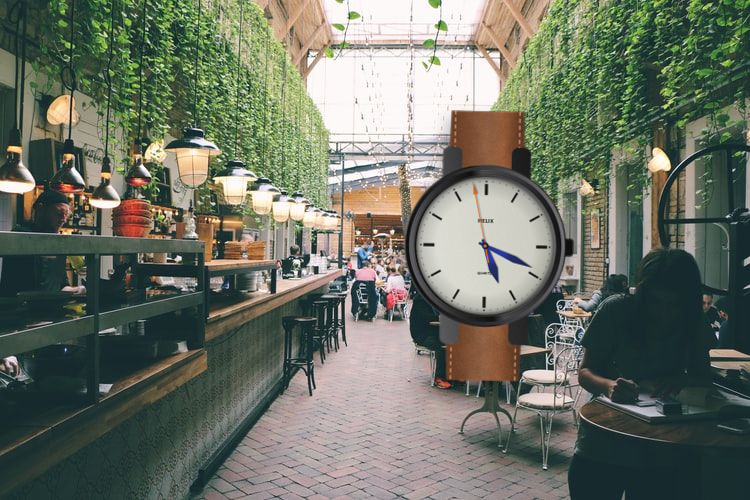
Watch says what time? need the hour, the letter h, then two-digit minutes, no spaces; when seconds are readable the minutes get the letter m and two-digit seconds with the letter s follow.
5h18m58s
